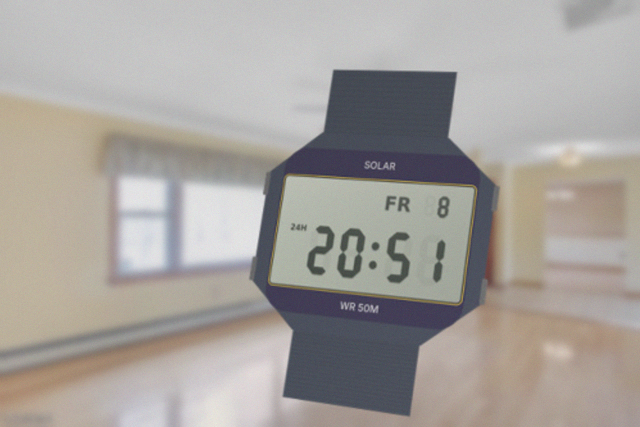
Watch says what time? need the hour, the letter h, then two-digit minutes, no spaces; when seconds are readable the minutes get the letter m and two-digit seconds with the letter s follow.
20h51
